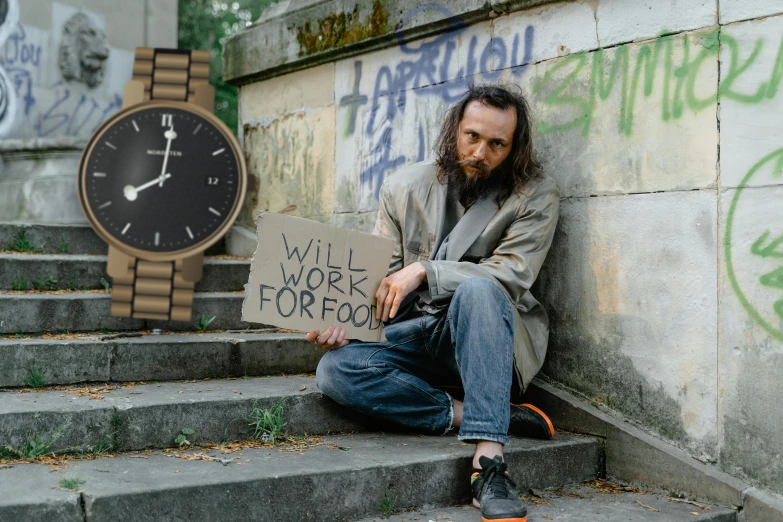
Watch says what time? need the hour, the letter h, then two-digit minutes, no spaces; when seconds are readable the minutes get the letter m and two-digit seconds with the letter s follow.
8h01
